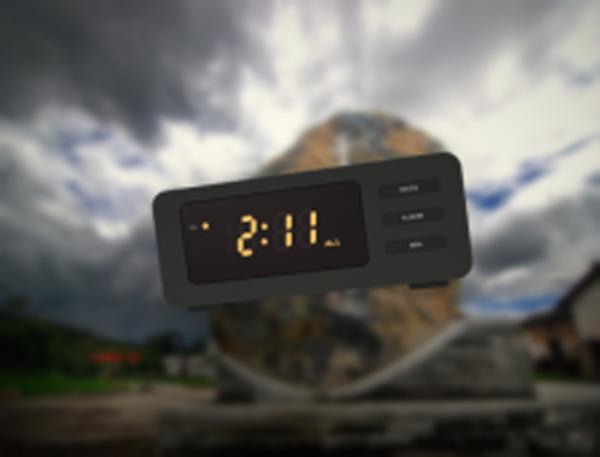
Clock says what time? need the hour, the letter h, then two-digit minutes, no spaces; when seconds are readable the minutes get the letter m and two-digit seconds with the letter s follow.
2h11
